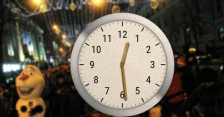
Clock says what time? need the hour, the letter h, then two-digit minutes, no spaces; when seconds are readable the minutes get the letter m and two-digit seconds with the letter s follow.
12h29
